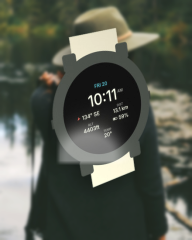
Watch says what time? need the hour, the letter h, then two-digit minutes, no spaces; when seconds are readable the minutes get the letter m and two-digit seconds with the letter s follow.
10h11
